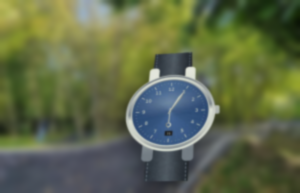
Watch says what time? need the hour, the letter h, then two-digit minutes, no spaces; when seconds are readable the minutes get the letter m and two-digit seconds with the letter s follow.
6h05
